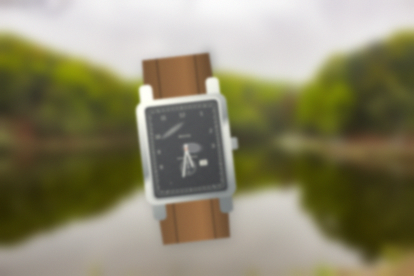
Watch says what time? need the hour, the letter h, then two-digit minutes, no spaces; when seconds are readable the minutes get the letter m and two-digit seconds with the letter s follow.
5h32
